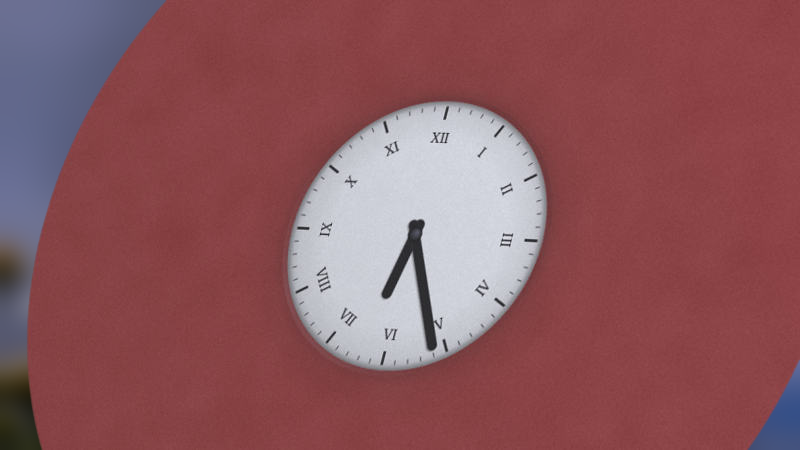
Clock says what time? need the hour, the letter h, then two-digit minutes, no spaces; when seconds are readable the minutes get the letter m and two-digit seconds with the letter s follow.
6h26
